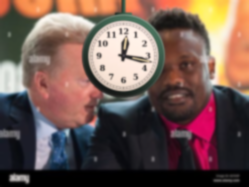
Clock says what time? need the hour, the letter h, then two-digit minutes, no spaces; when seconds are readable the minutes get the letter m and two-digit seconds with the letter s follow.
12h17
